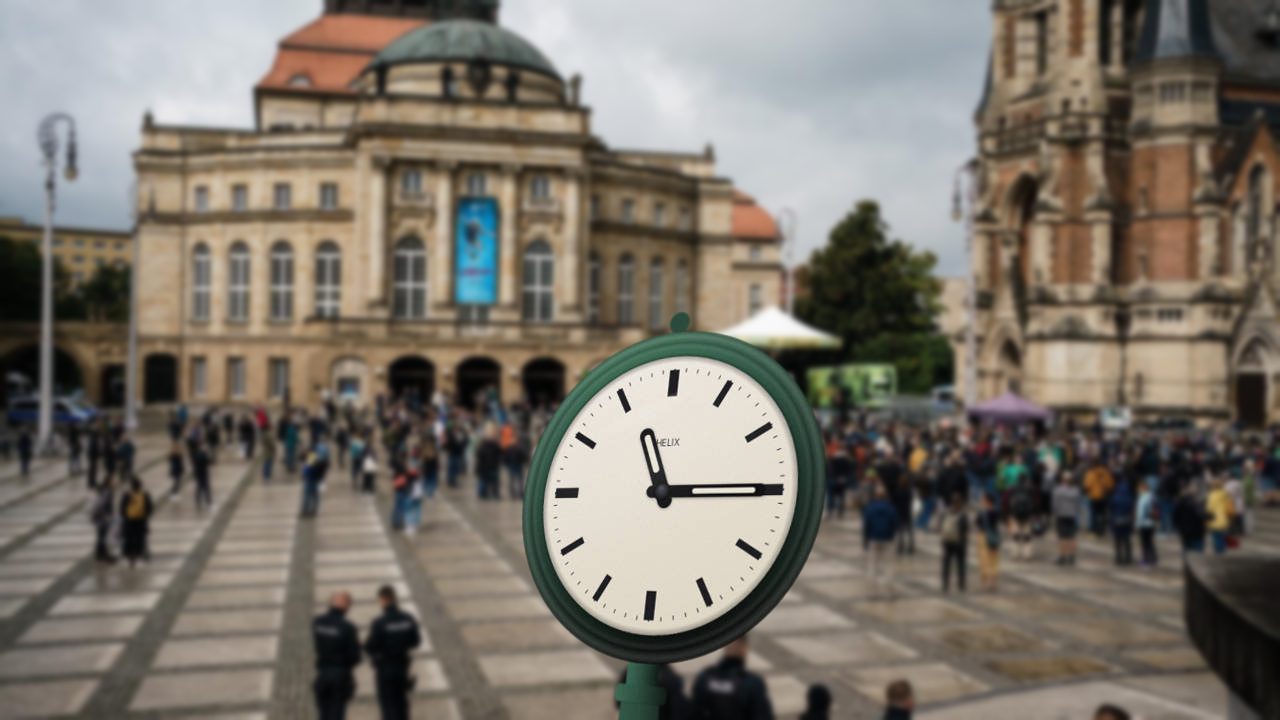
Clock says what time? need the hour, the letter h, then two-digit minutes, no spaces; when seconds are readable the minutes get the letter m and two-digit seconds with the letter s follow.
11h15
